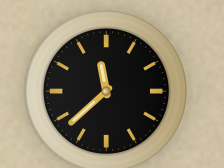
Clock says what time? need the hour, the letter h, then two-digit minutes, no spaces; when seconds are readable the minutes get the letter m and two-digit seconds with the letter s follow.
11h38
